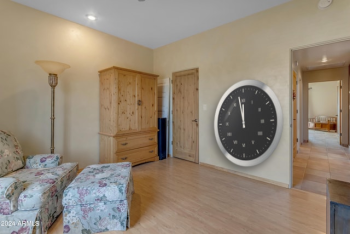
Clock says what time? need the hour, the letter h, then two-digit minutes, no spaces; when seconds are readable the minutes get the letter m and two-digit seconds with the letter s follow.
11h58
